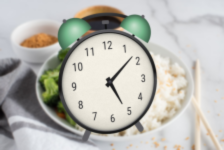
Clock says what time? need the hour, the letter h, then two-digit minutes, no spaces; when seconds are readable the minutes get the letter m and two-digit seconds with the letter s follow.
5h08
